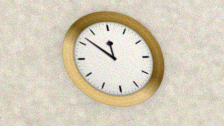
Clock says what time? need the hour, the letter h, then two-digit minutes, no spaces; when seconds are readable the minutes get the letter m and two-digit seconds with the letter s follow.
11h52
